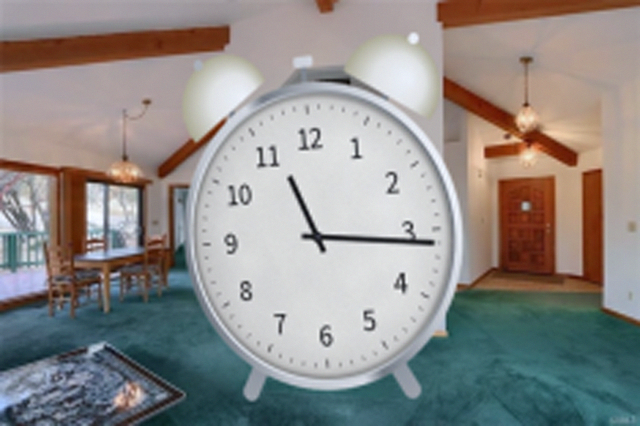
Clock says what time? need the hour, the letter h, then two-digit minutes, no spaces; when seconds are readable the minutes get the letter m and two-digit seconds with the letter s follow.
11h16
